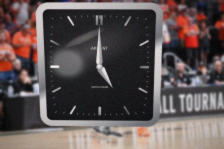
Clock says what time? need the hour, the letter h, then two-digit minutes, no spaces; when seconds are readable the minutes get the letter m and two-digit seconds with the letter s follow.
5h00
